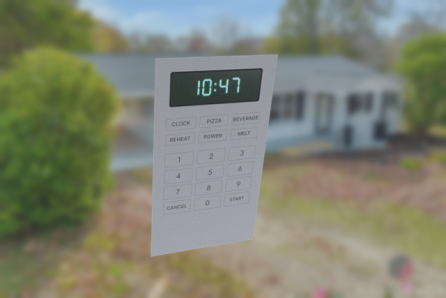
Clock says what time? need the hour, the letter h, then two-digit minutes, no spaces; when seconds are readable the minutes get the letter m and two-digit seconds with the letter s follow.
10h47
